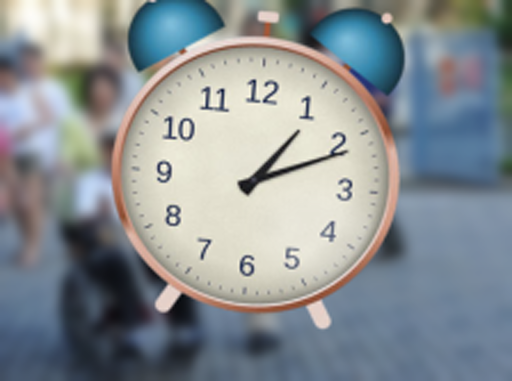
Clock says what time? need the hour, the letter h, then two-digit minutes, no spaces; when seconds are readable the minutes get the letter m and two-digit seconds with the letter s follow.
1h11
